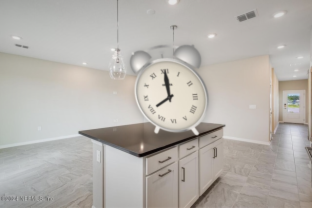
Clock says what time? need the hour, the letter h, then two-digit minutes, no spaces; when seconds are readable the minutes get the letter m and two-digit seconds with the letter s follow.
8h00
